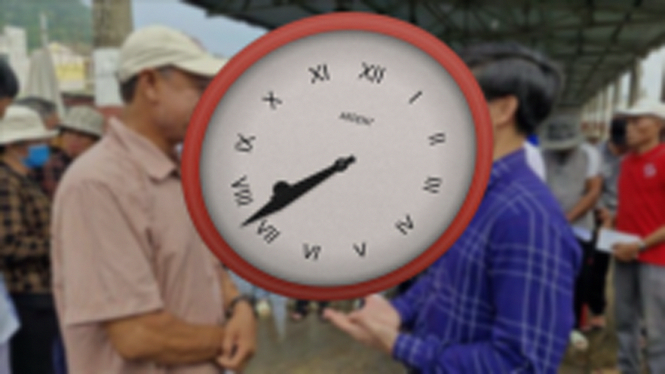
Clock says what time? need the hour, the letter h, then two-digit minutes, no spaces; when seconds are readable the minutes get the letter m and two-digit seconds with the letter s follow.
7h37
